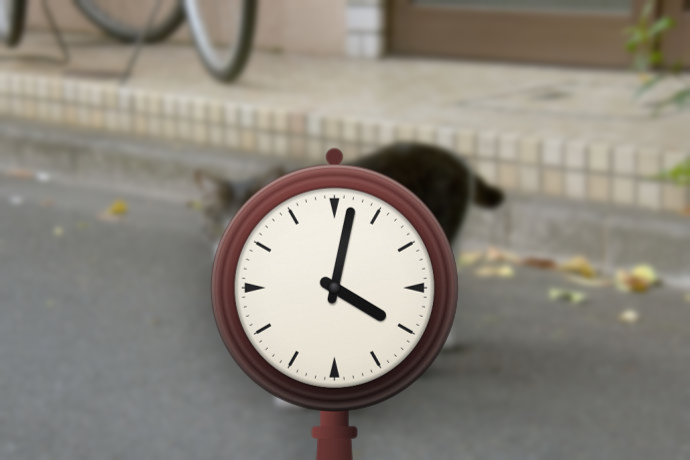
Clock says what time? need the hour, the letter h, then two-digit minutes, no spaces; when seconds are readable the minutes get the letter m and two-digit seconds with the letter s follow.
4h02
